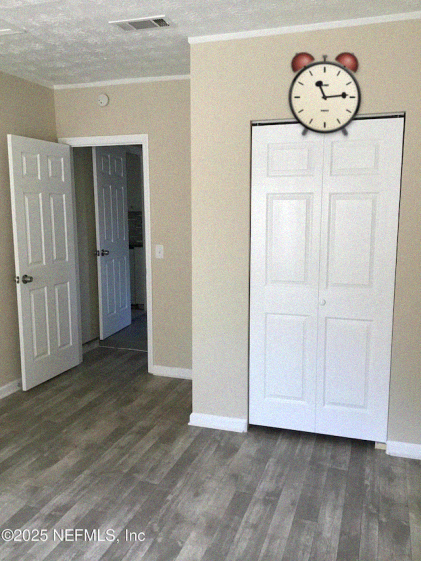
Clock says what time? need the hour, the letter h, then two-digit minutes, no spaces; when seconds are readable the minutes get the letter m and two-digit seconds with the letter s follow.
11h14
